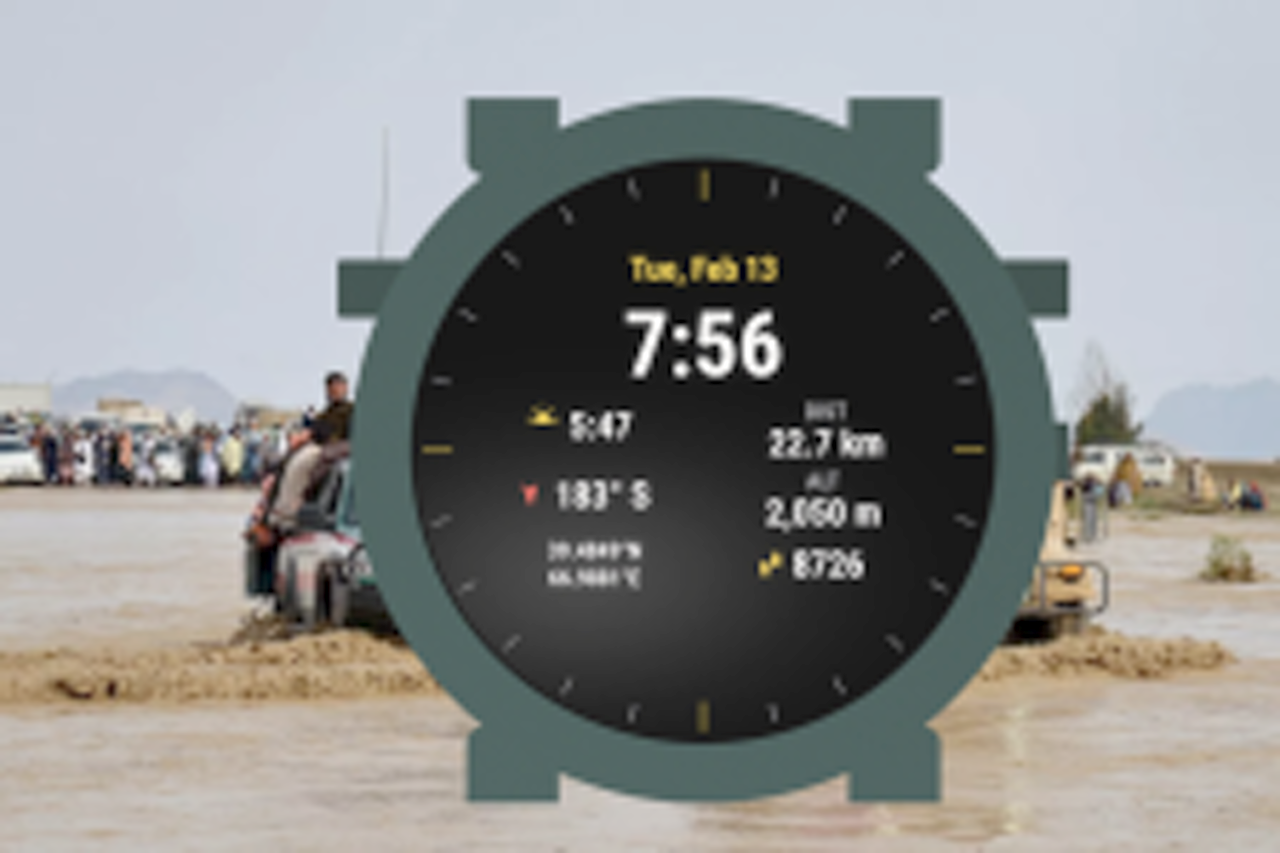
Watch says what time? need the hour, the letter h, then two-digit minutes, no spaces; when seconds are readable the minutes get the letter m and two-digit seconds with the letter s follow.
7h56
